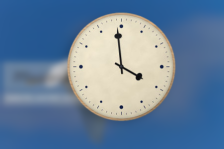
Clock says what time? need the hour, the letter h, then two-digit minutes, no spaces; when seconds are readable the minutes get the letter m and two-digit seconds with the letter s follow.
3h59
